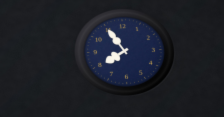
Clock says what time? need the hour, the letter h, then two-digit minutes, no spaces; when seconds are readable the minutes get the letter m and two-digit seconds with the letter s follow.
7h55
